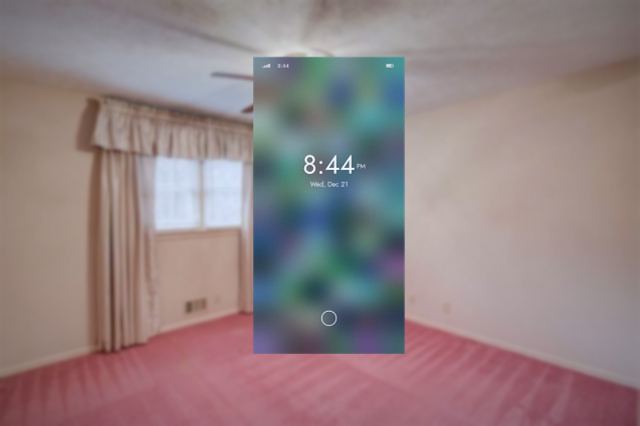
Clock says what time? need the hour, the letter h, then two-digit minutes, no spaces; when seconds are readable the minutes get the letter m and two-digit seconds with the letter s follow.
8h44
